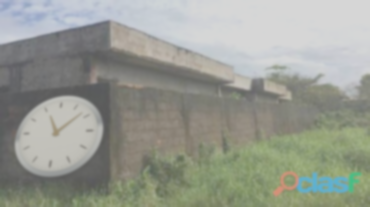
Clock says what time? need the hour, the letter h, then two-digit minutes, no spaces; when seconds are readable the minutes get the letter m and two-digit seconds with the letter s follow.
11h08
